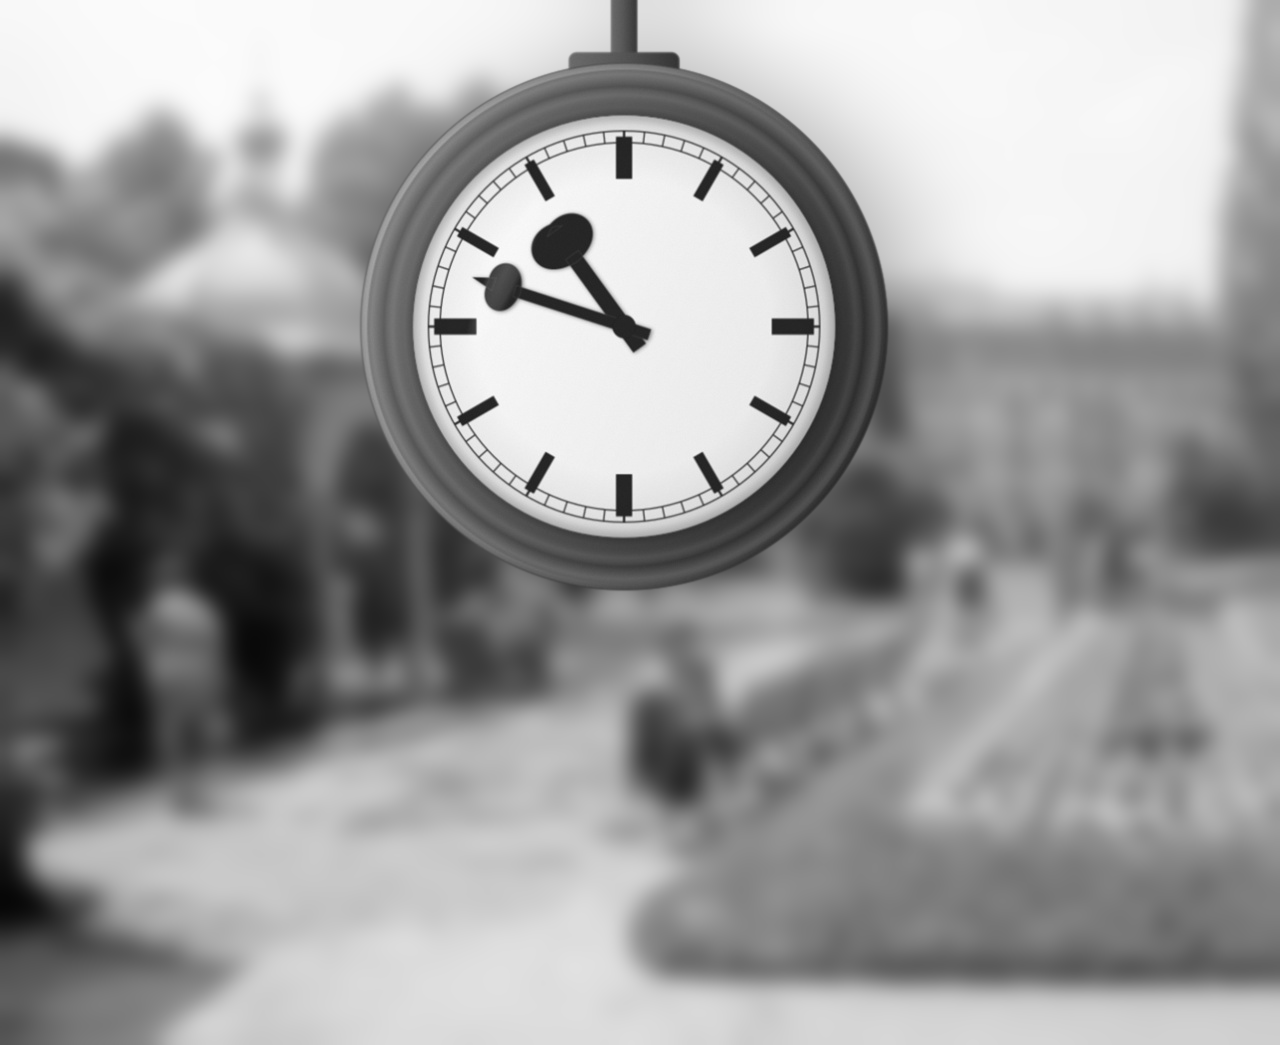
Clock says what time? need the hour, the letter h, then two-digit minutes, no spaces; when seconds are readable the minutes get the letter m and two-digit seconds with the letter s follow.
10h48
